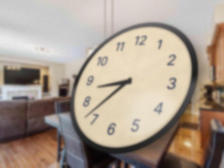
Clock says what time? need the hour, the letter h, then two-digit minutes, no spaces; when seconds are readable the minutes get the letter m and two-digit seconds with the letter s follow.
8h37
